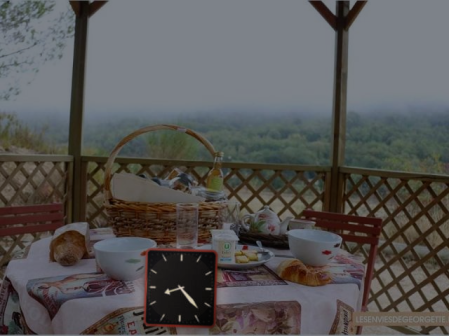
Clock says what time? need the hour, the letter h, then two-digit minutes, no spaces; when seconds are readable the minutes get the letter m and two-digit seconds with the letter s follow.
8h23
